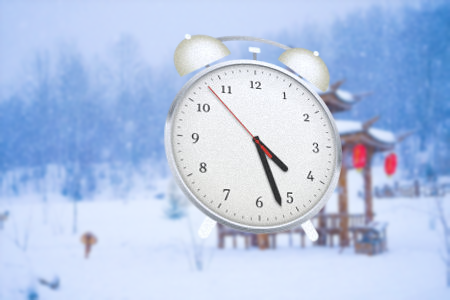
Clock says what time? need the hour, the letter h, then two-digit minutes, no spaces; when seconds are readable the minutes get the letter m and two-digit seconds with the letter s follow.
4h26m53s
